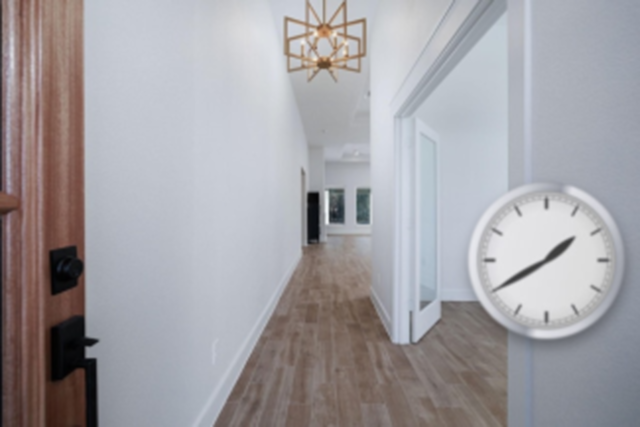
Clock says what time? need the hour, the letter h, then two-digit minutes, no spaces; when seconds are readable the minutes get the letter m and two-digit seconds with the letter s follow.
1h40
